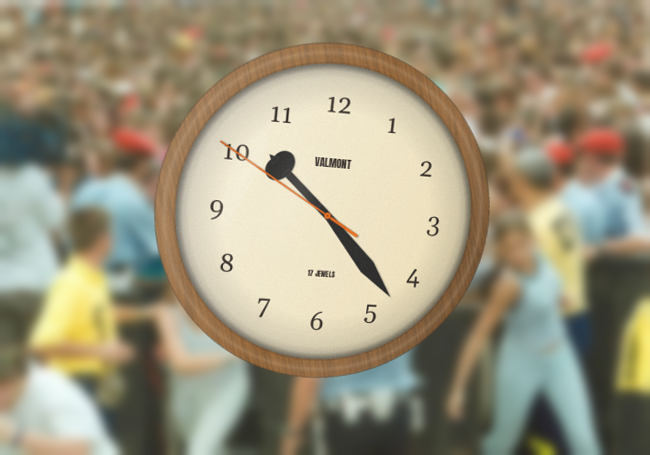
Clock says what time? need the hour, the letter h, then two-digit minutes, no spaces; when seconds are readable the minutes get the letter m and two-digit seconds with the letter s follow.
10h22m50s
